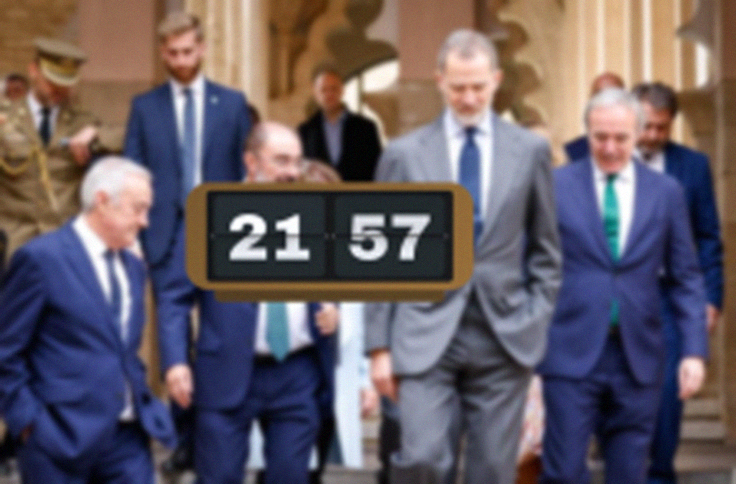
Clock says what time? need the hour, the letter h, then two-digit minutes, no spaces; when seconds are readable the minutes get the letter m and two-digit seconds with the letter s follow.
21h57
